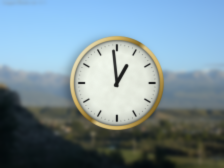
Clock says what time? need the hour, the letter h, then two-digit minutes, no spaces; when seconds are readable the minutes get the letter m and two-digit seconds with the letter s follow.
12h59
